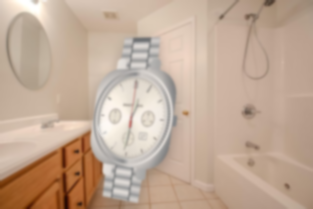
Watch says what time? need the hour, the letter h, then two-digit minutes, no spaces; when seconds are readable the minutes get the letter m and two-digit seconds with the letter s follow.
12h31
